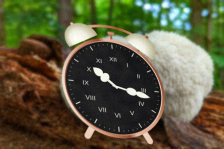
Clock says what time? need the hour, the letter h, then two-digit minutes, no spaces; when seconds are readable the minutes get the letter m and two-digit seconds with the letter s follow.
10h17
